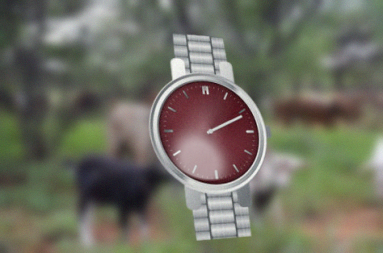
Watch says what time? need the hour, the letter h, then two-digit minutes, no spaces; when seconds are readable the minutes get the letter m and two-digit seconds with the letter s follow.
2h11
